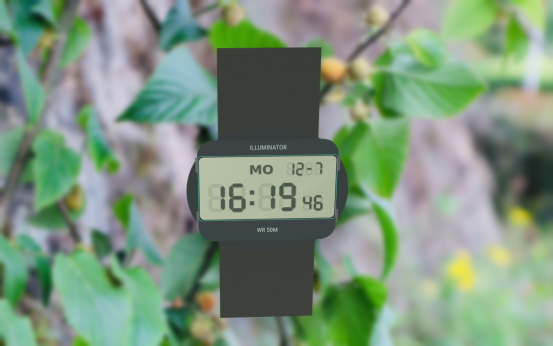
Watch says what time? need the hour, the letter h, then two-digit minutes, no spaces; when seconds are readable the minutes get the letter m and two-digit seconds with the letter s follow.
16h19m46s
